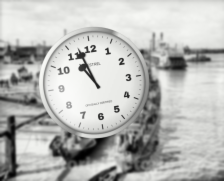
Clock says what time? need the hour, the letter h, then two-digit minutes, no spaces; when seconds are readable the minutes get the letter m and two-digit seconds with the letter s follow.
10h57
